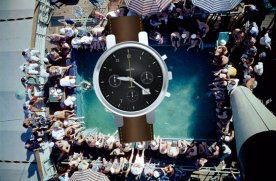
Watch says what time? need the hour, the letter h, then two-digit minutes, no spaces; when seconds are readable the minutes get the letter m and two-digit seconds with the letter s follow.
9h22
